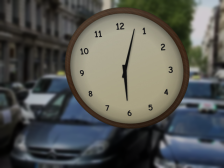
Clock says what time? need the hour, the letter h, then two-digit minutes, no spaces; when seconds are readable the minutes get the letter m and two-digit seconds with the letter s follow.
6h03
